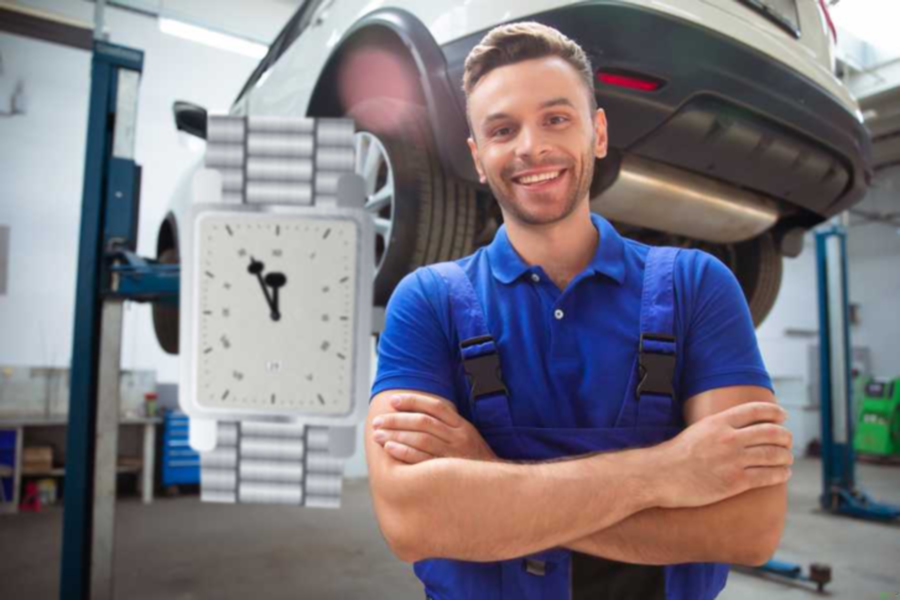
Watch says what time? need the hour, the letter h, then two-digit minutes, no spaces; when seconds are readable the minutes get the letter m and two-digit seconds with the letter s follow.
11h56
